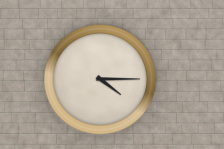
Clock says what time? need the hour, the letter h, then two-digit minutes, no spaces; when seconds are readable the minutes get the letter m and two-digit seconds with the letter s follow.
4h15
